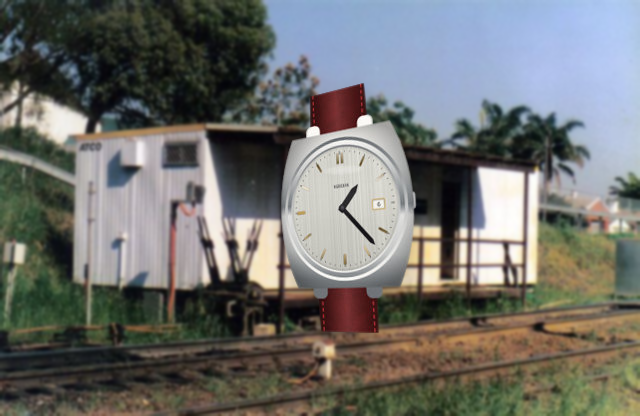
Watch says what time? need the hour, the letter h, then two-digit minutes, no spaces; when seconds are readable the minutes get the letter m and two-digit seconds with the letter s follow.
1h23
